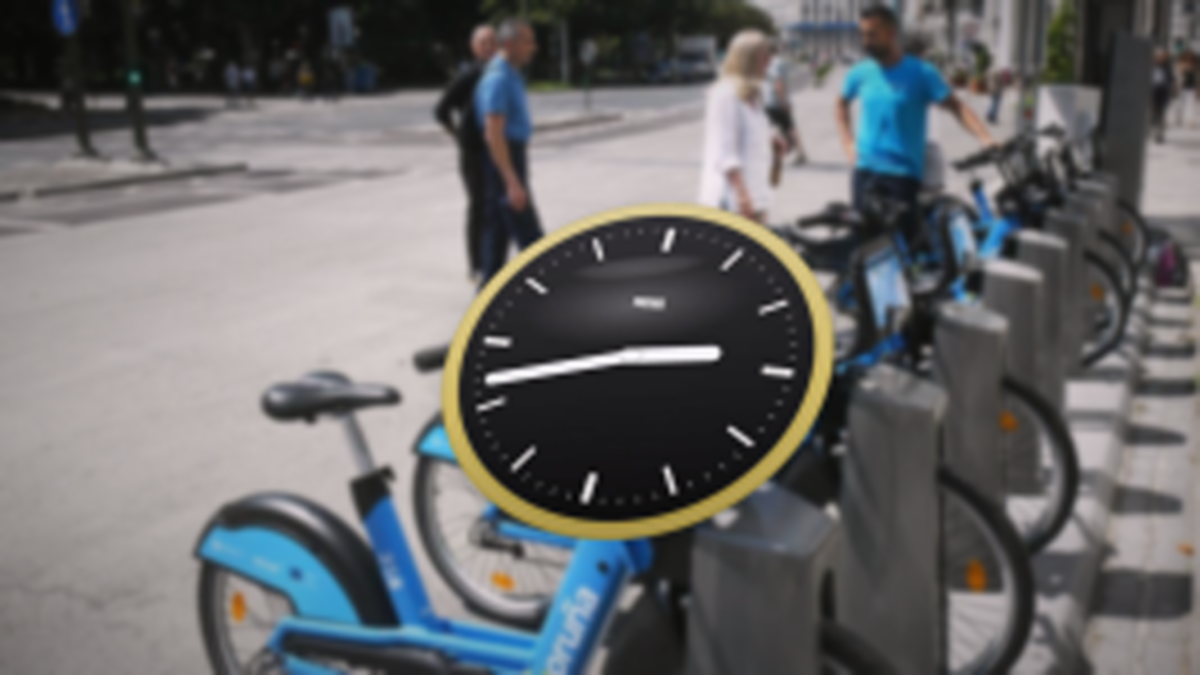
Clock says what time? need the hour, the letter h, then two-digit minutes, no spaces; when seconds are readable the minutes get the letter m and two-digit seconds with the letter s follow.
2h42
